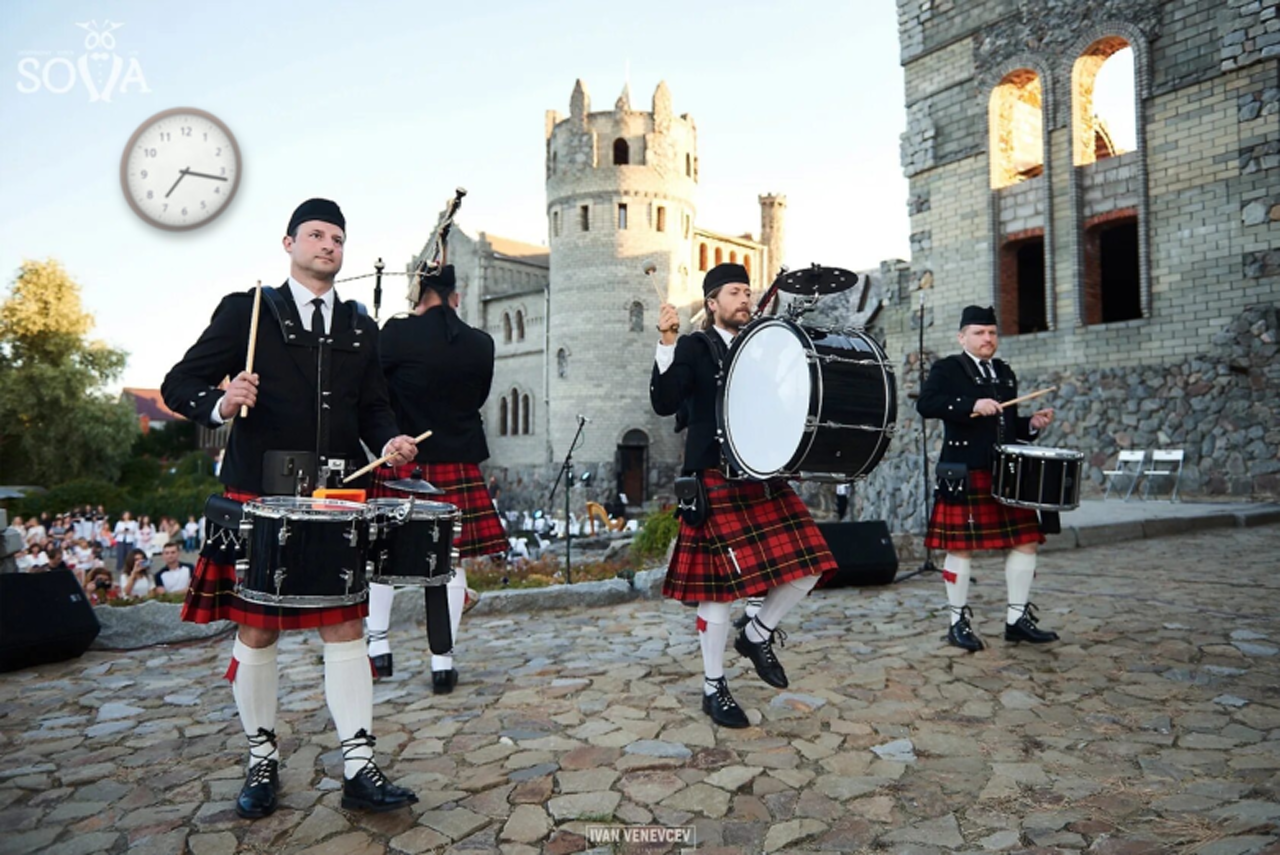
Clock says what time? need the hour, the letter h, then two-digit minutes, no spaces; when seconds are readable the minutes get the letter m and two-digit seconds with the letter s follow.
7h17
